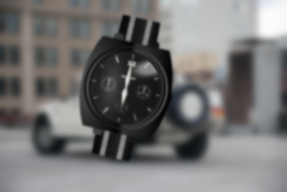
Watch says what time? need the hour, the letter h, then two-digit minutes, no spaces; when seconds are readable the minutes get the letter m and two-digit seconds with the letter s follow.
6h00
